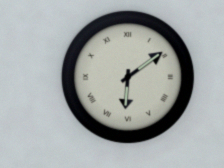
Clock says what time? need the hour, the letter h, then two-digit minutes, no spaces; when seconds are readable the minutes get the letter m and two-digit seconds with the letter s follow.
6h09
